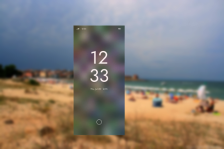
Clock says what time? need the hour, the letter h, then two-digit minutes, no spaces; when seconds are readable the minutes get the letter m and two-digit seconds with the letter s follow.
12h33
